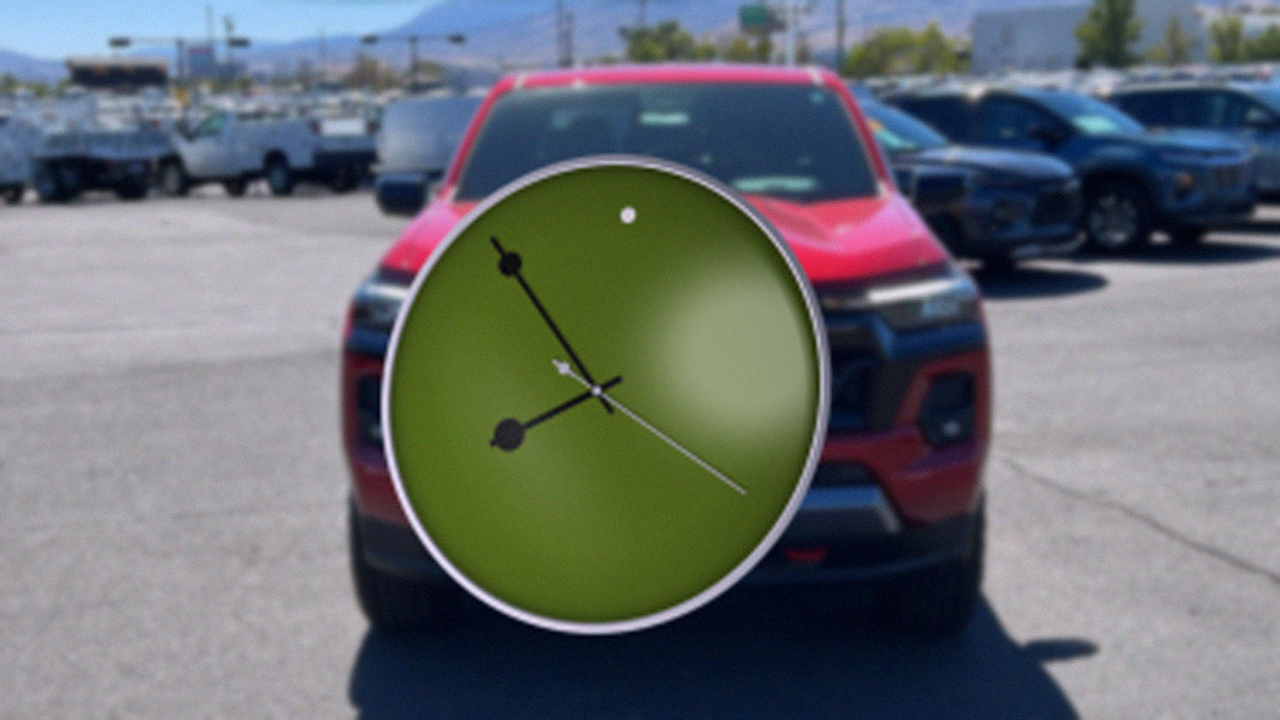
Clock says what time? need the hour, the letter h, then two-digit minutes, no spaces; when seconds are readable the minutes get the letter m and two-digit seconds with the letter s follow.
7h52m19s
